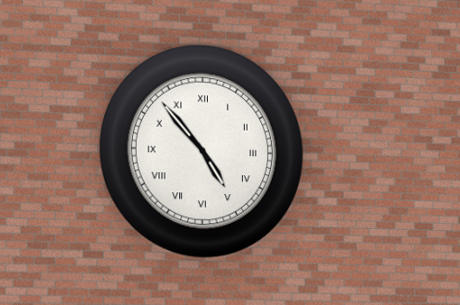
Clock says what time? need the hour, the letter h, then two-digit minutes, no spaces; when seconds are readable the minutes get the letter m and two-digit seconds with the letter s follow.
4h53
